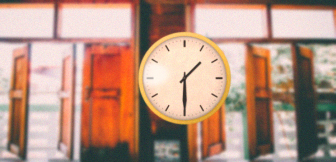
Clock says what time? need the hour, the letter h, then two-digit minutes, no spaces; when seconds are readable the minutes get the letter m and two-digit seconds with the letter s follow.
1h30
